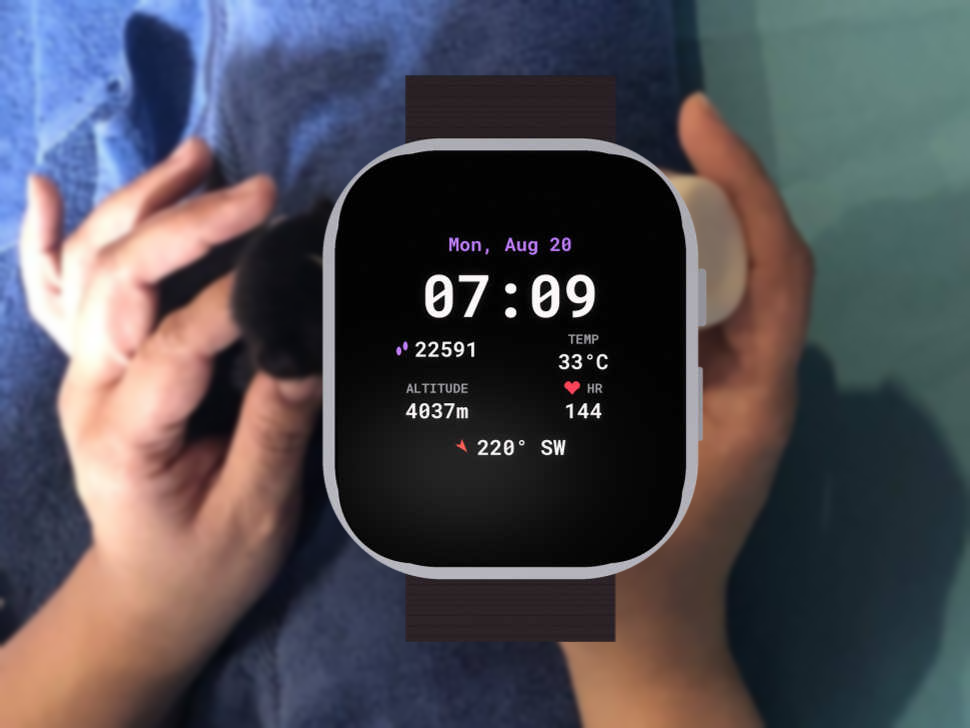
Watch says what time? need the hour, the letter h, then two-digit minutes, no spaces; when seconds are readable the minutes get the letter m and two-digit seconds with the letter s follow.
7h09
